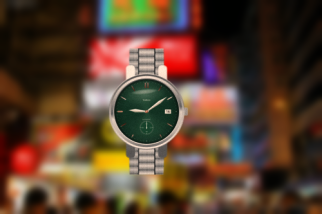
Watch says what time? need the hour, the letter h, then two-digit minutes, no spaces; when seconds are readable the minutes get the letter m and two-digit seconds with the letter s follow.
9h09
